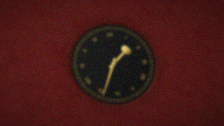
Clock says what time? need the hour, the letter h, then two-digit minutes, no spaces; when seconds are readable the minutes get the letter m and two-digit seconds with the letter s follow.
1h34
